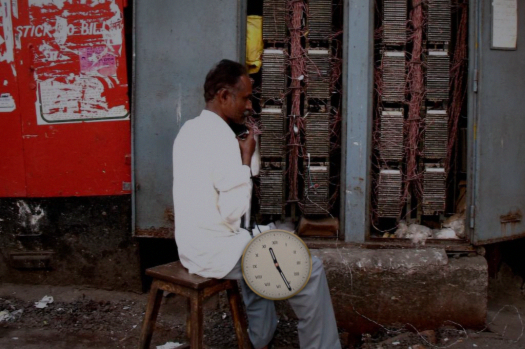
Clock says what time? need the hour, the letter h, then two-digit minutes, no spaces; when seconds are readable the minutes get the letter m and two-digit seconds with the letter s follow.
11h26
